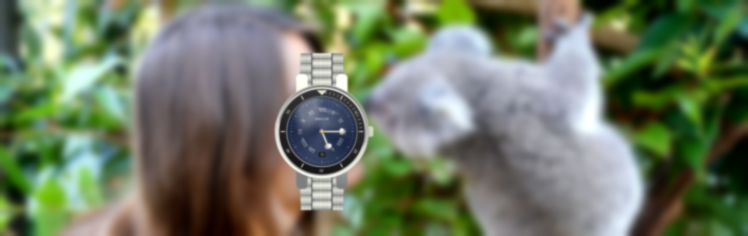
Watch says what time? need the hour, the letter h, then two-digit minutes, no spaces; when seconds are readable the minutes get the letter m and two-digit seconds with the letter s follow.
5h15
